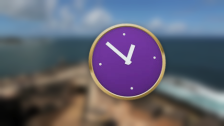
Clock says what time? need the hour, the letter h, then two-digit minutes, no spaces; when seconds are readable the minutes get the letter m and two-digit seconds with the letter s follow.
12h53
